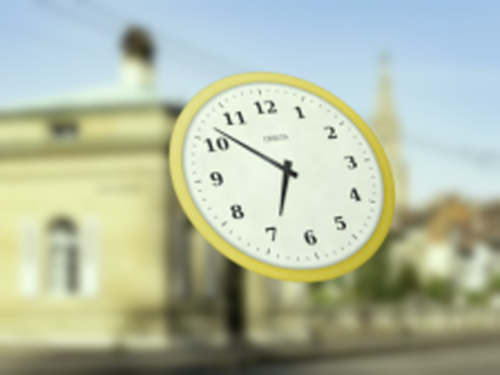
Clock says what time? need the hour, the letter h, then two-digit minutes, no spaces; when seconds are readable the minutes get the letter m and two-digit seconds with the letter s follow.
6h52
